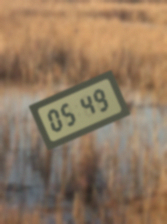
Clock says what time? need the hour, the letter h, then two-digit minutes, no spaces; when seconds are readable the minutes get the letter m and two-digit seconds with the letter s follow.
5h49
